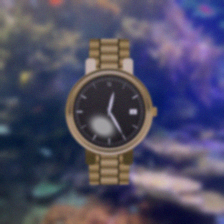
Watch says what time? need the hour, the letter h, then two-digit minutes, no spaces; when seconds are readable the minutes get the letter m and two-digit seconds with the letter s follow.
12h25
